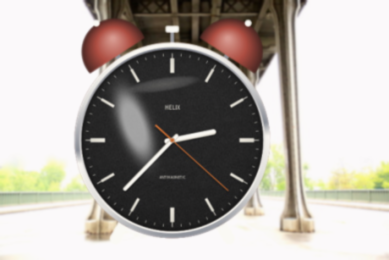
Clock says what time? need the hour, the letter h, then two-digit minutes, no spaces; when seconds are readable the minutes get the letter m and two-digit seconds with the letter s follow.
2h37m22s
